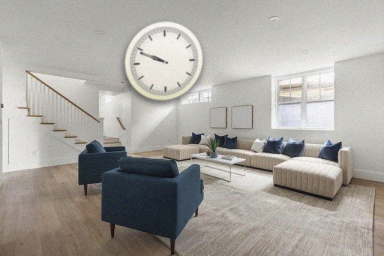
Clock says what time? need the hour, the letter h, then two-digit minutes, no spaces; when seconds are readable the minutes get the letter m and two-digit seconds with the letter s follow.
9h49
